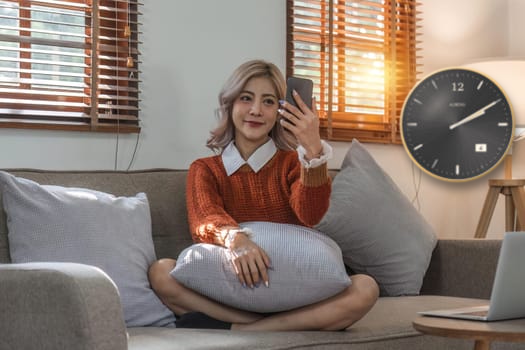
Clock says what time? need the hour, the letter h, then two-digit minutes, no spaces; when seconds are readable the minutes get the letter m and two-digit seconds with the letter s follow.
2h10
